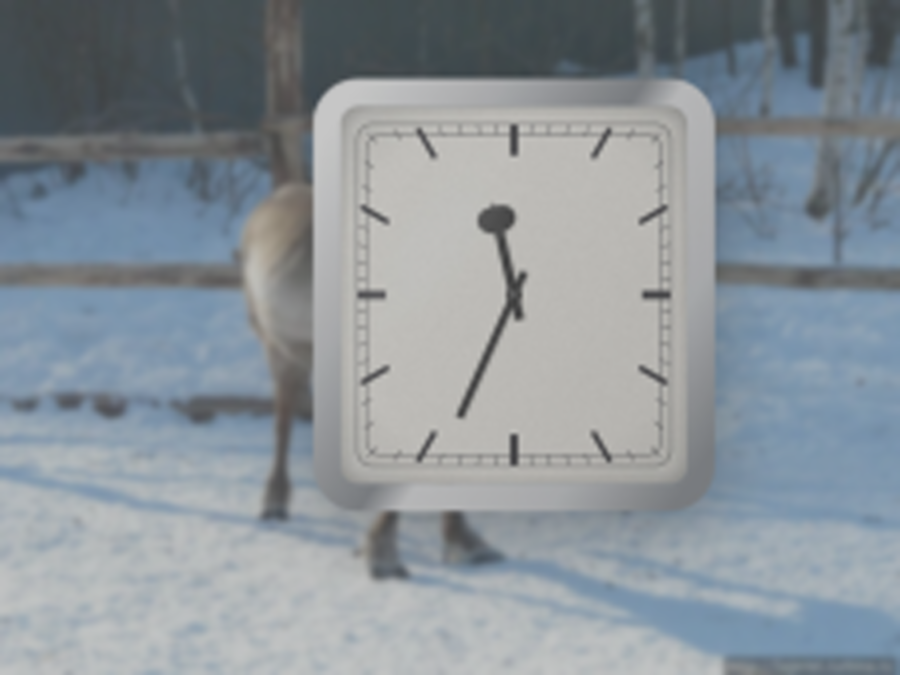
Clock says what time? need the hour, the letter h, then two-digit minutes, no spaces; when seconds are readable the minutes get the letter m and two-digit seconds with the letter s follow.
11h34
